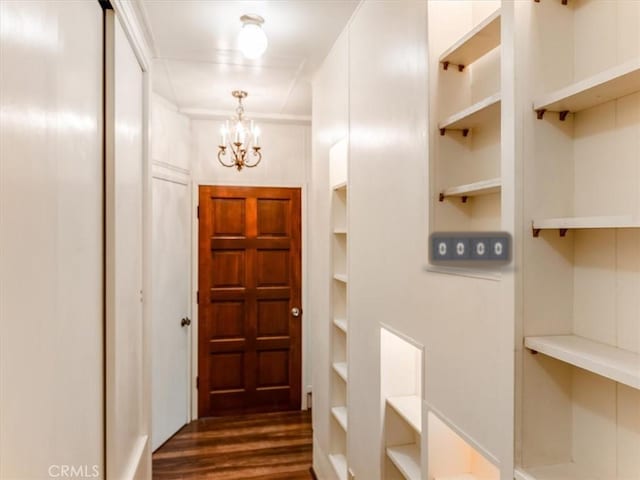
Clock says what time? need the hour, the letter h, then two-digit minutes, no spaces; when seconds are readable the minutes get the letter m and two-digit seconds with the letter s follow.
0h00
